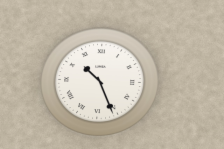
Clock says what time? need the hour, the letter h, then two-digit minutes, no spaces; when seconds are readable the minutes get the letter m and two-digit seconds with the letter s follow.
10h26
